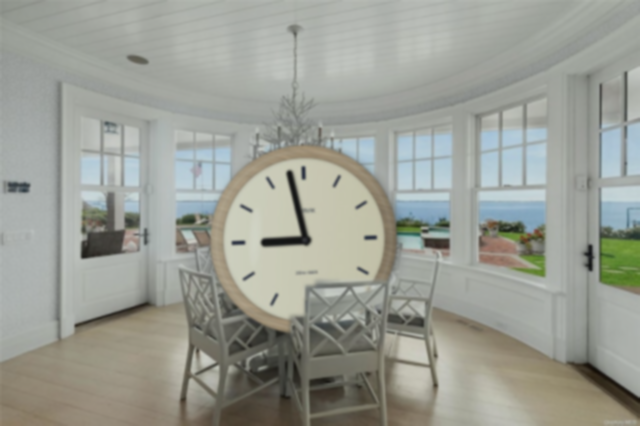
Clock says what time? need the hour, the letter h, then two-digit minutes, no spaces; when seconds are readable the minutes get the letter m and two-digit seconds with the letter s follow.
8h58
